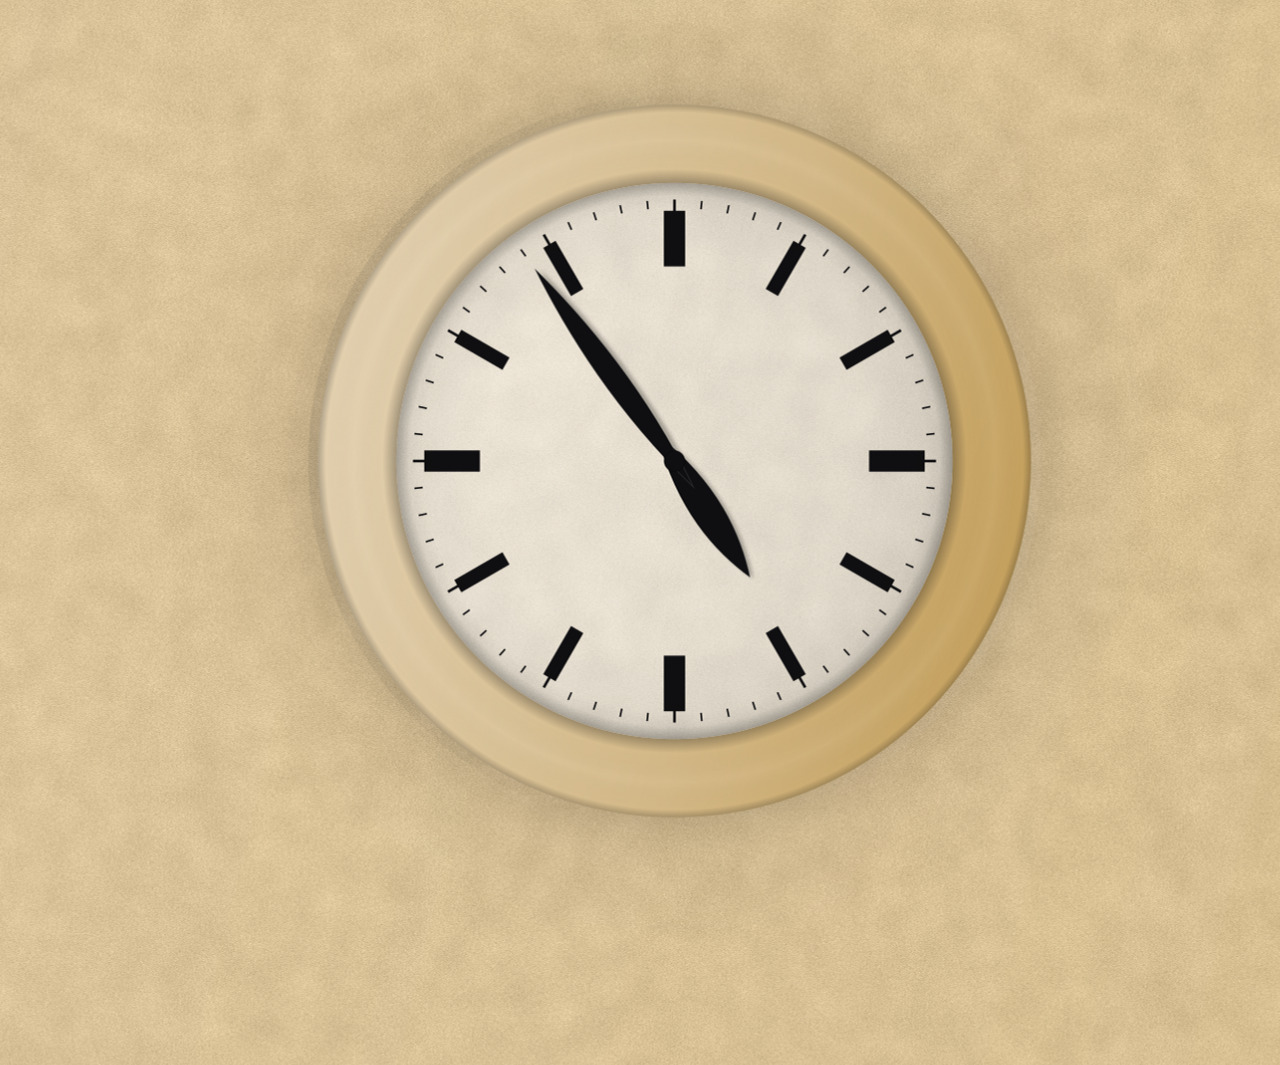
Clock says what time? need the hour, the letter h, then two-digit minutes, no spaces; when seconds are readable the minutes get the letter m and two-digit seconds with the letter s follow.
4h54
